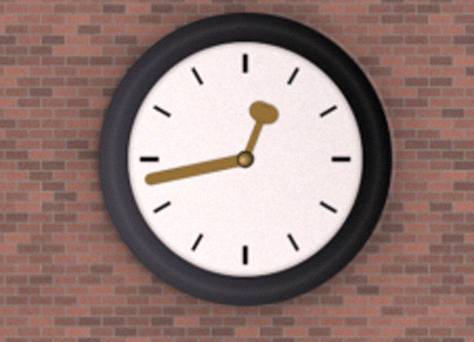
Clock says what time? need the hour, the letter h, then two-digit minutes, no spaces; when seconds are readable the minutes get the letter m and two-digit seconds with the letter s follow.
12h43
